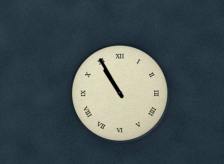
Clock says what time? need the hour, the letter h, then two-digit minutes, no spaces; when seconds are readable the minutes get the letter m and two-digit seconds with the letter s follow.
10h55
